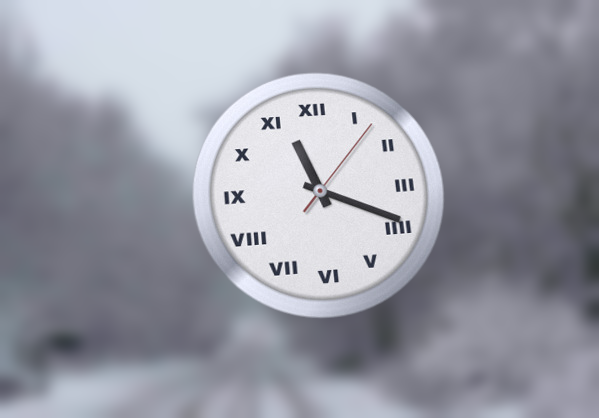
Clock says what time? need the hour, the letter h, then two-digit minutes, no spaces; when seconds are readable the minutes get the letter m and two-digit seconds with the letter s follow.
11h19m07s
